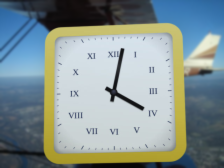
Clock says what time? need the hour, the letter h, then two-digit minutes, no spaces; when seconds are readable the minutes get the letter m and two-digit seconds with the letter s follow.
4h02
